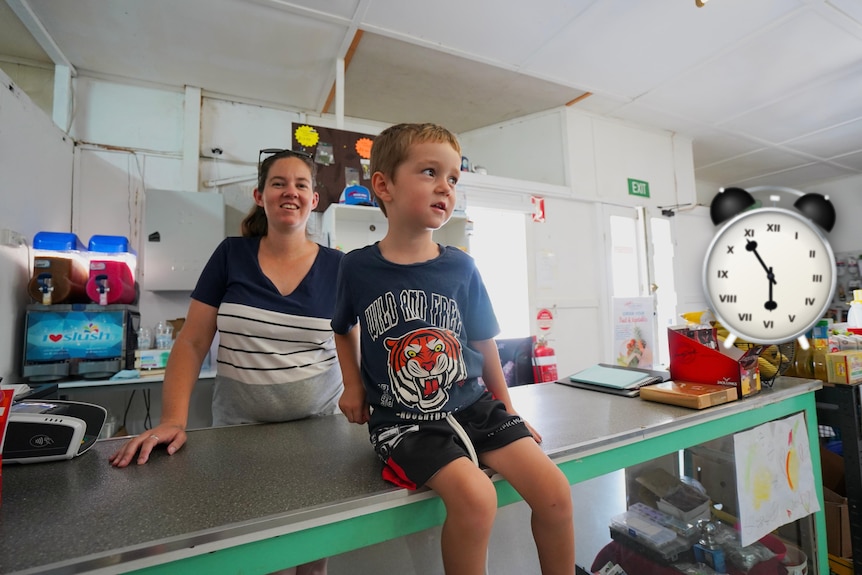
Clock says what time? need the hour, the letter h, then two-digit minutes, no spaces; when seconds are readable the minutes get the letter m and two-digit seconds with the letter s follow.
5h54
